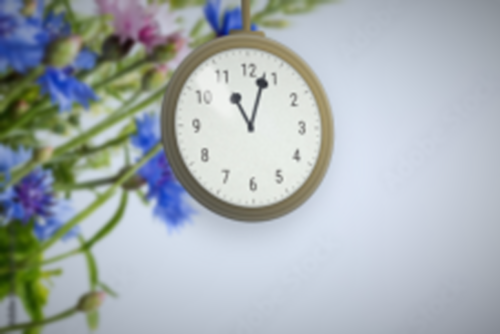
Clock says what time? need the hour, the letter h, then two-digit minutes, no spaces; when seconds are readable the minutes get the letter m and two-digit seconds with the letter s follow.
11h03
